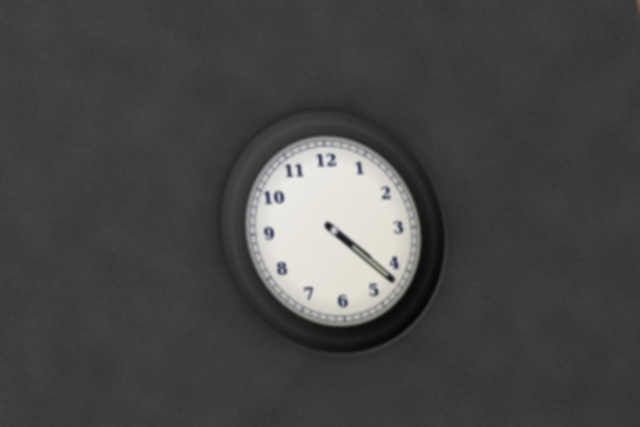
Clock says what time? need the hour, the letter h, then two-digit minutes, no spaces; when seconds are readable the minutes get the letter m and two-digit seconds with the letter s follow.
4h22
